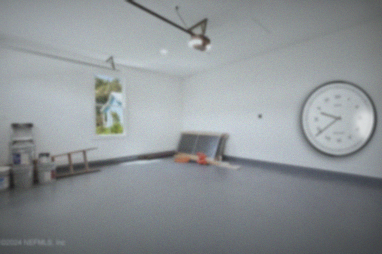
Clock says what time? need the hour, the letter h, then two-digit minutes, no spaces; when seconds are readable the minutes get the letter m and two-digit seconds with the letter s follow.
9h39
